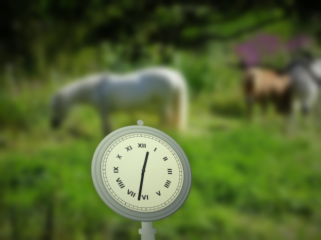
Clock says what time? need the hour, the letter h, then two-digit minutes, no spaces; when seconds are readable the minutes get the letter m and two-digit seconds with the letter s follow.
12h32
